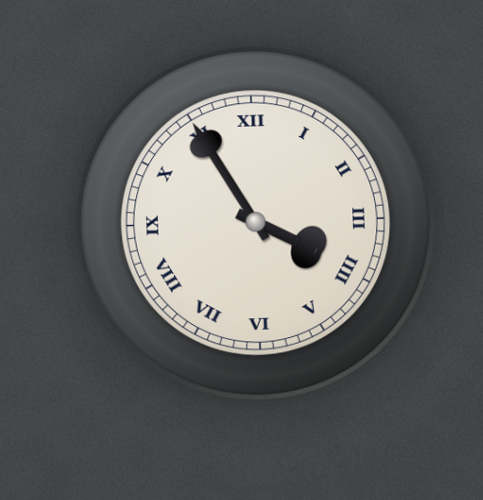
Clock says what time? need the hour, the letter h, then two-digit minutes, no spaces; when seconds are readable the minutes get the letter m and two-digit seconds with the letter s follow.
3h55
